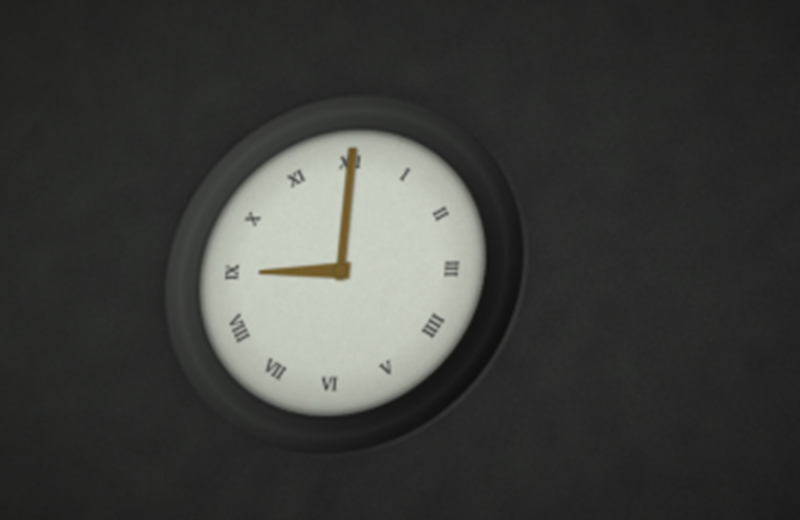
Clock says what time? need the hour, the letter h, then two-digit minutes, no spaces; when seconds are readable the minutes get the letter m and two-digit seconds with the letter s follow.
9h00
